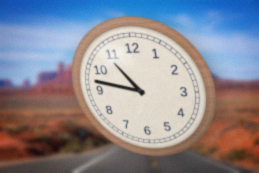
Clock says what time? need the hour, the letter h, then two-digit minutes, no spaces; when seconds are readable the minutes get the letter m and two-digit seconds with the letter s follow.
10h47
